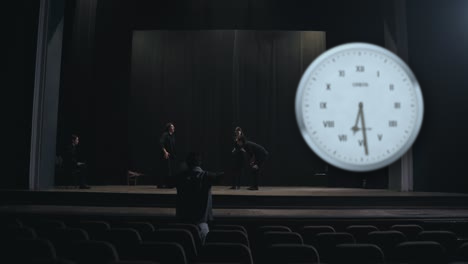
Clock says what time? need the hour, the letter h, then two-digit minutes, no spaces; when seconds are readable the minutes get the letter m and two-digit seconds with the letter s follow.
6h29
